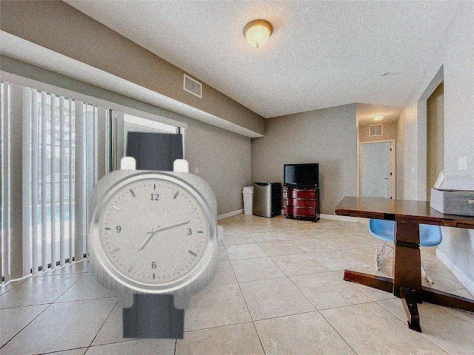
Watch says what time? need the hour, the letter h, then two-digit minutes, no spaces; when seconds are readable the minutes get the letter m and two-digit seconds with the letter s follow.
7h12
